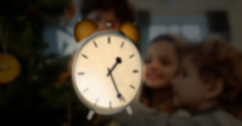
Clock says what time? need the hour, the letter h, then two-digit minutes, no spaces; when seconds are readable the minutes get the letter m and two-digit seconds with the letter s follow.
1h26
